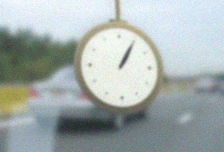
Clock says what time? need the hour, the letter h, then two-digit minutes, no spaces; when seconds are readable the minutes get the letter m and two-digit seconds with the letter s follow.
1h05
